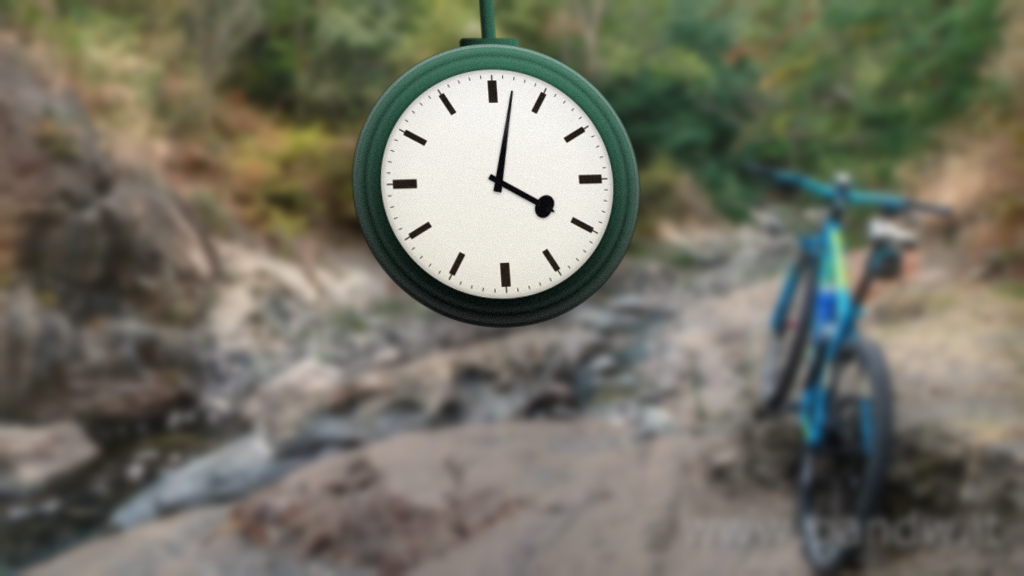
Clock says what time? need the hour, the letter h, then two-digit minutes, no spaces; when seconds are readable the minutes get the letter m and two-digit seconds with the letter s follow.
4h02
